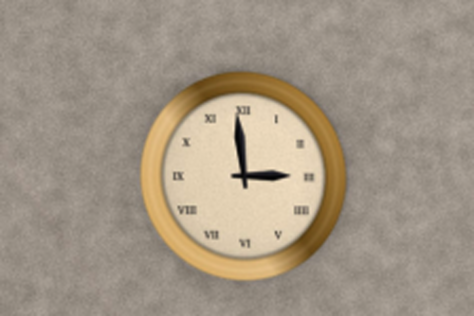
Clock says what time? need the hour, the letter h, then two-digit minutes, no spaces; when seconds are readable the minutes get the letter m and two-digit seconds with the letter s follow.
2h59
